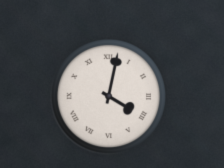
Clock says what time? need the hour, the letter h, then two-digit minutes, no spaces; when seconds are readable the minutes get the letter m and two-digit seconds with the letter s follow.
4h02
